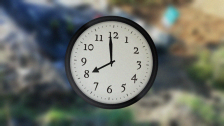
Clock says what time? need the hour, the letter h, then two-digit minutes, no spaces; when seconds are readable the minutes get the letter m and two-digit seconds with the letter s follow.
7h59
